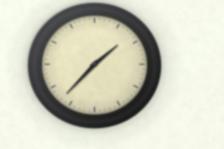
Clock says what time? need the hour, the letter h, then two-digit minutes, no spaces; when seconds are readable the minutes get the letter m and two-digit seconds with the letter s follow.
1h37
